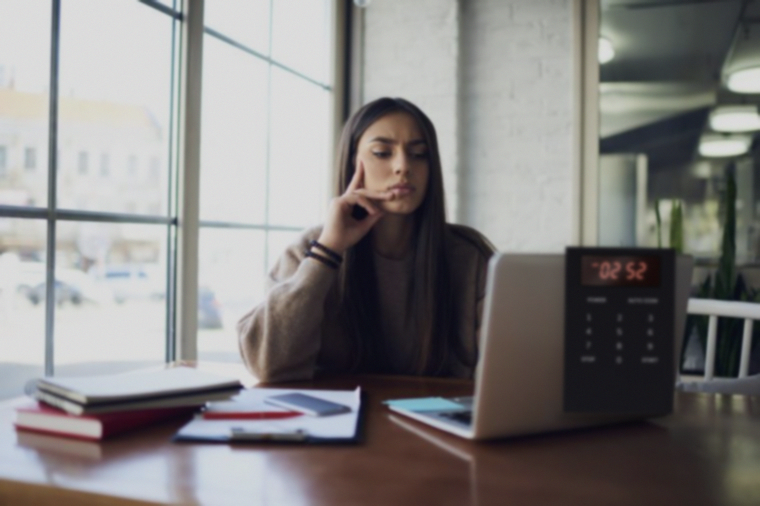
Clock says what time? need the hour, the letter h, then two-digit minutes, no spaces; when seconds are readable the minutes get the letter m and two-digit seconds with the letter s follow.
2h52
